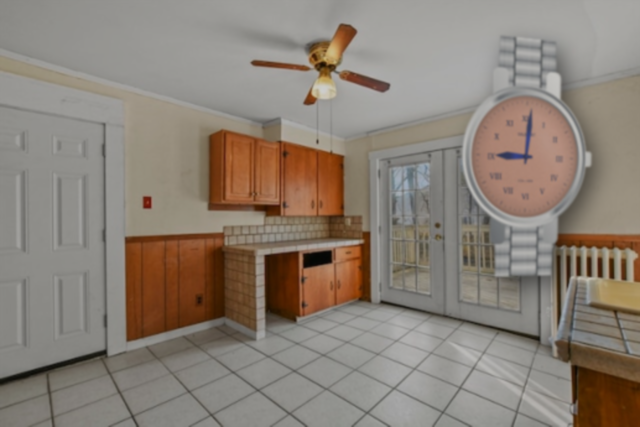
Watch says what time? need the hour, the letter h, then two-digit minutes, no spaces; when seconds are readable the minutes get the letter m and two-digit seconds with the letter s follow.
9h01
